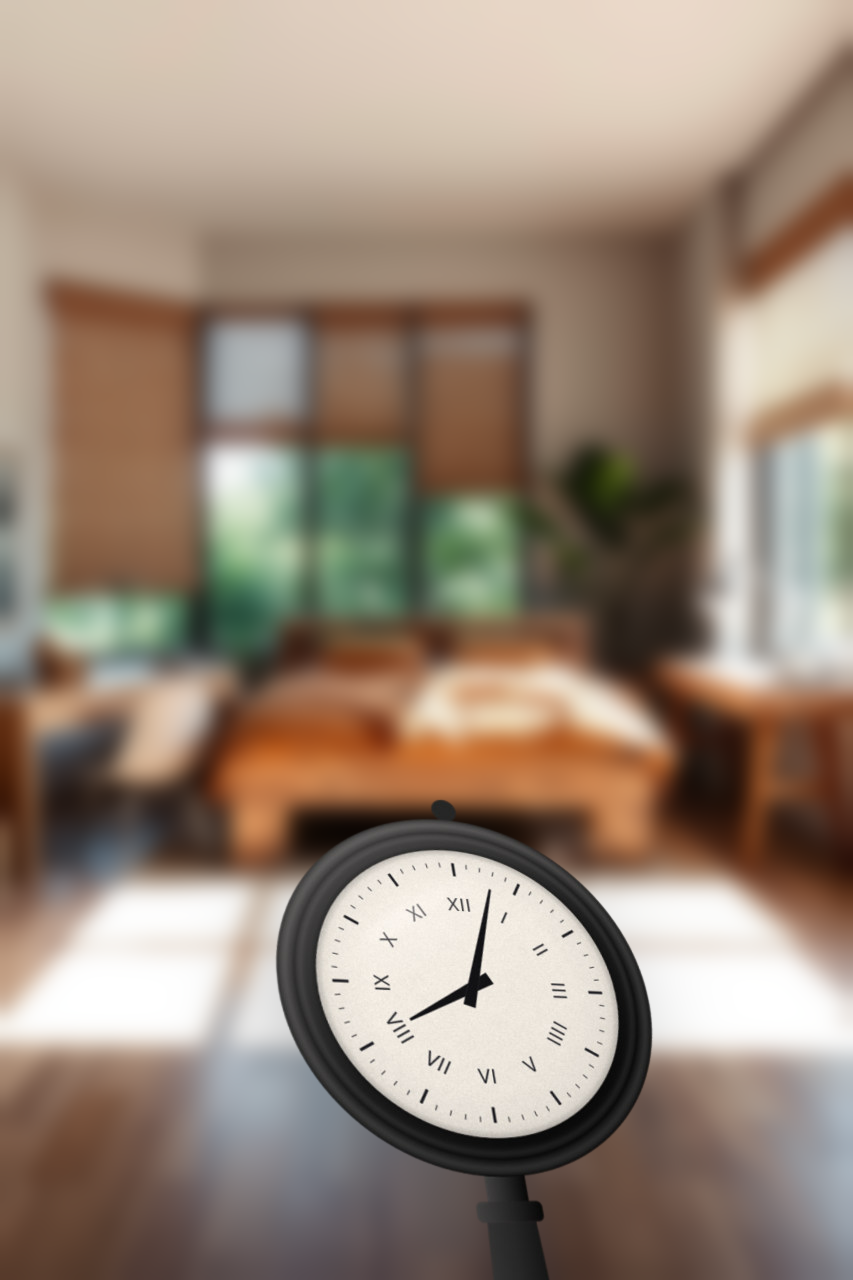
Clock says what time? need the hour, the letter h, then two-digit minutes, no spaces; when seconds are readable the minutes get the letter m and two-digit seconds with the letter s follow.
8h03
